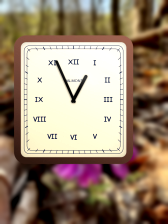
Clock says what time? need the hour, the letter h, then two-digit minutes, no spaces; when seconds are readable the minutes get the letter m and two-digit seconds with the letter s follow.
12h56
